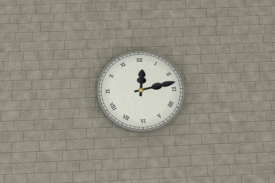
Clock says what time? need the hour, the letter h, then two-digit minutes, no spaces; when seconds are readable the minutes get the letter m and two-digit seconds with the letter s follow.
12h13
